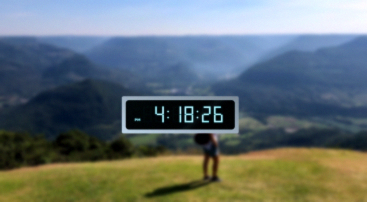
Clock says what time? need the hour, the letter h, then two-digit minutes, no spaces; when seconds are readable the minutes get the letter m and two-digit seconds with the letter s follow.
4h18m26s
